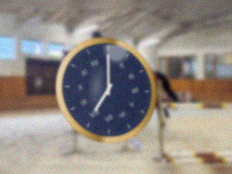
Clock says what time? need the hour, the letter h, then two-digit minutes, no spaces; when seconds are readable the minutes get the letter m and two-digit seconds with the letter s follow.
8h05
